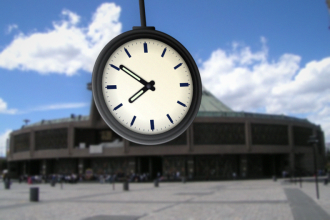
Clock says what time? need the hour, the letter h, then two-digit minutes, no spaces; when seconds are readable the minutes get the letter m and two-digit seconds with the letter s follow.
7h51
